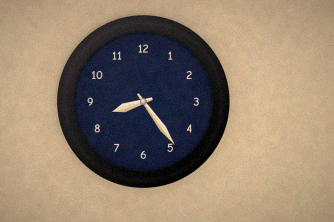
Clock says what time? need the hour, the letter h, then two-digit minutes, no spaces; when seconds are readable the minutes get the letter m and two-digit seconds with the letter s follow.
8h24
